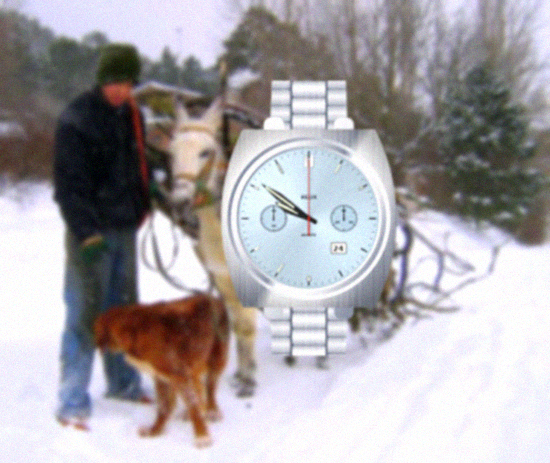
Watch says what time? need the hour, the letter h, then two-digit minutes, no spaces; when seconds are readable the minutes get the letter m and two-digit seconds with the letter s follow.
9h51
